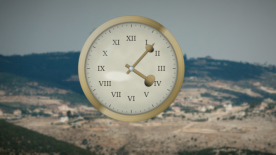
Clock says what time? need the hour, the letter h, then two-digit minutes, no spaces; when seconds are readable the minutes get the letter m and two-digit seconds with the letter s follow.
4h07
